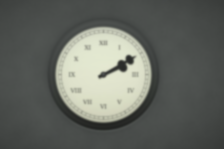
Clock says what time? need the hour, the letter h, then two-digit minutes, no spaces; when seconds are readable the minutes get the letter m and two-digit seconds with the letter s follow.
2h10
